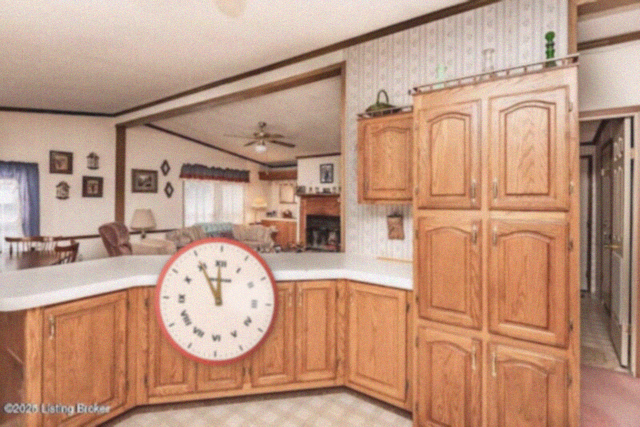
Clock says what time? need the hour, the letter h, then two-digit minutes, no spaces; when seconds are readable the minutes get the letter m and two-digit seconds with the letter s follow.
11h55
